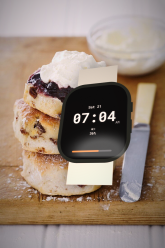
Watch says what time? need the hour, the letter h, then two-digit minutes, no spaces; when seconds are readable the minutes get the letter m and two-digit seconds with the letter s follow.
7h04
